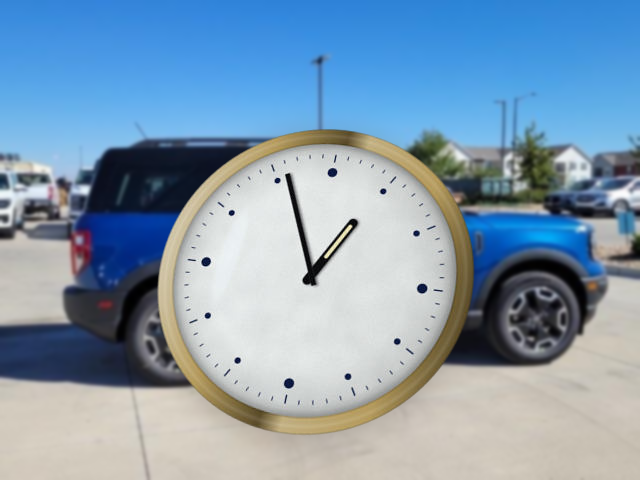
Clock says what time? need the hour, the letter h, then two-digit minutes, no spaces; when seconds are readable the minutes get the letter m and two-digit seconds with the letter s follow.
12h56
